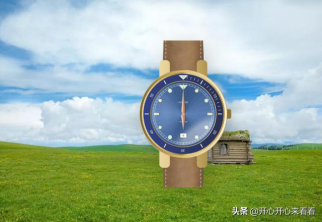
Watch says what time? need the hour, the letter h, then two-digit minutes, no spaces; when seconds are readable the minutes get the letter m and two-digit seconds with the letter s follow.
6h00
